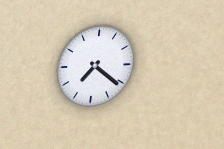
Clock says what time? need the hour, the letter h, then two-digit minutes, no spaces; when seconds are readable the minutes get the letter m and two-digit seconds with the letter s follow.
7h21
